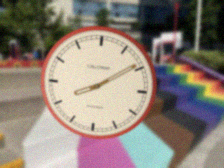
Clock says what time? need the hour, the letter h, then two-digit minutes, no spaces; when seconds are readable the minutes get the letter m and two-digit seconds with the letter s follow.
8h09
